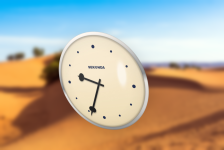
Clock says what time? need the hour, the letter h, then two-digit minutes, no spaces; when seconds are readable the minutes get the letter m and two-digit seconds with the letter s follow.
9h34
